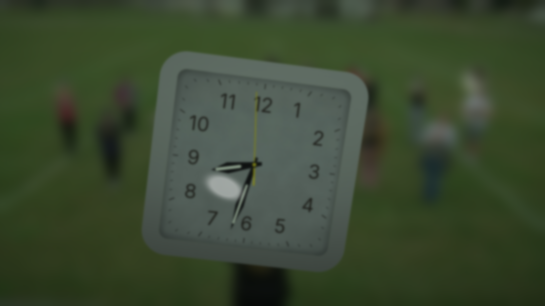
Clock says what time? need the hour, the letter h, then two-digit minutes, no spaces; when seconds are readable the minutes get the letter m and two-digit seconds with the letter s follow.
8h31m59s
